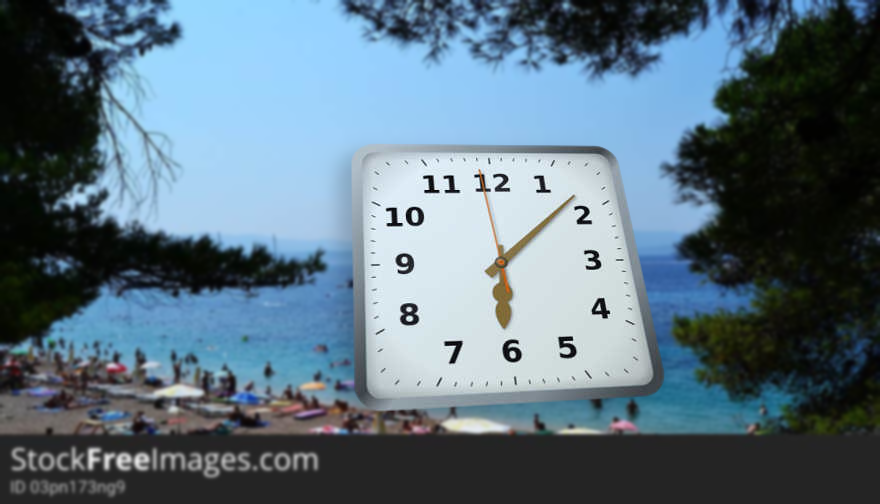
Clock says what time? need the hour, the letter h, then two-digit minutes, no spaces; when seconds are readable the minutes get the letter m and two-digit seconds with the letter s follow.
6h07m59s
